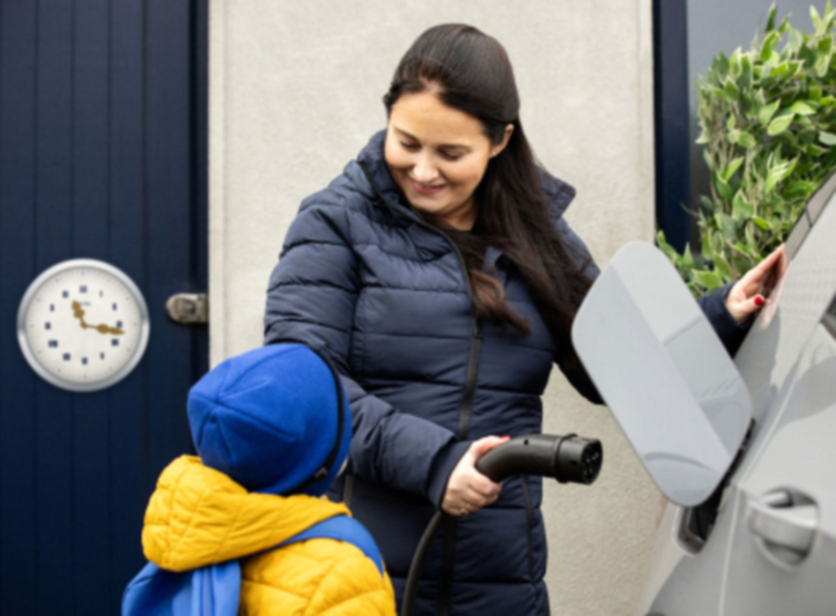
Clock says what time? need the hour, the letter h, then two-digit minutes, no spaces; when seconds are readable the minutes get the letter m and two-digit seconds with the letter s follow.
11h17
